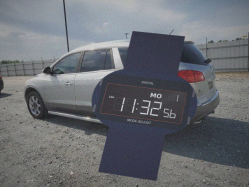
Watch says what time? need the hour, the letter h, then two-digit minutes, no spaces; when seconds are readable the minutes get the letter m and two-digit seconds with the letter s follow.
11h32m56s
